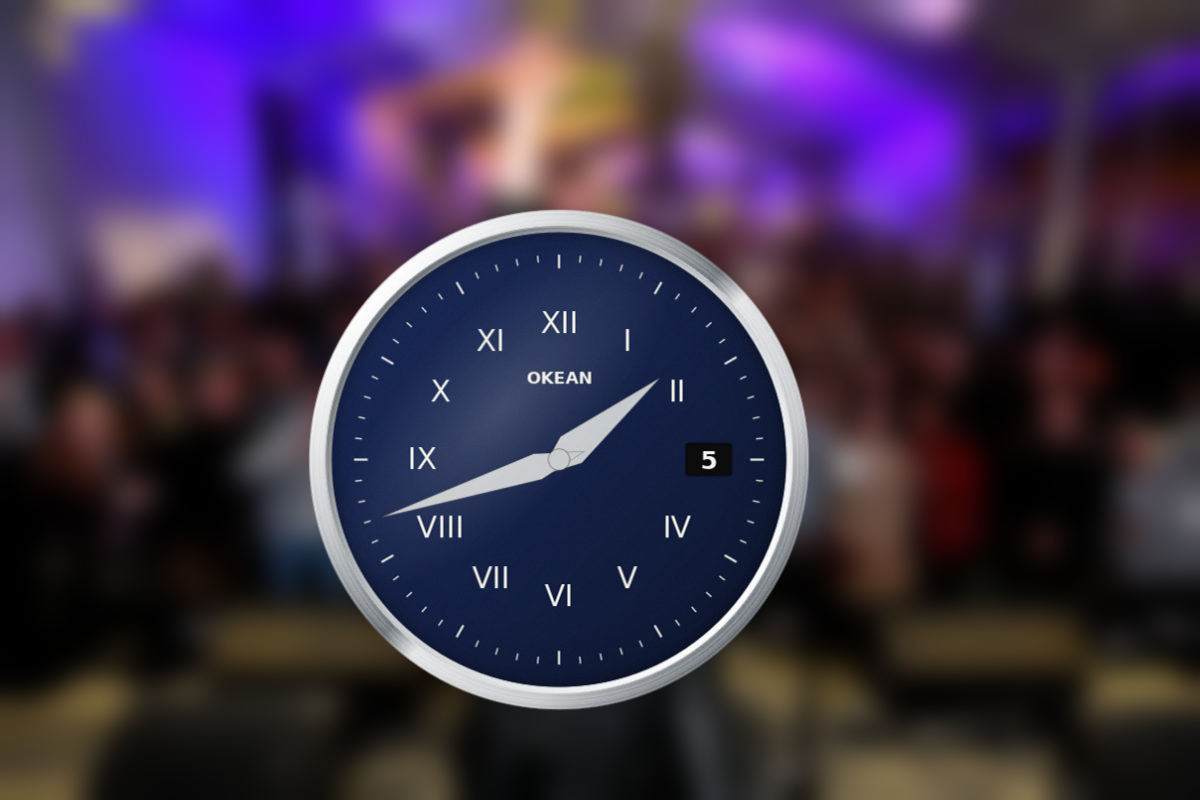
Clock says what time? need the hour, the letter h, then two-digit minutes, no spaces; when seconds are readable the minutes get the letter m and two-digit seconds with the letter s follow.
1h42
